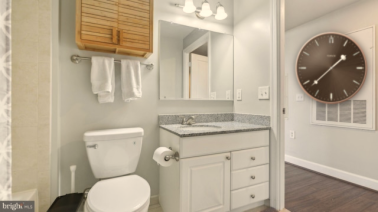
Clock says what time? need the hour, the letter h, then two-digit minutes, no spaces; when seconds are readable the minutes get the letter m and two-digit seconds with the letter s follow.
1h38
